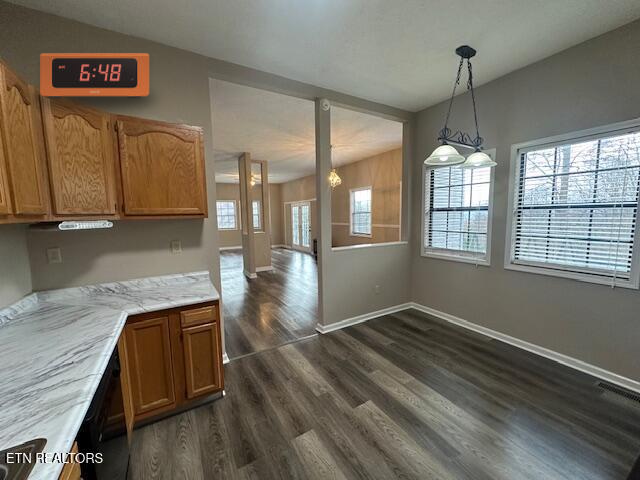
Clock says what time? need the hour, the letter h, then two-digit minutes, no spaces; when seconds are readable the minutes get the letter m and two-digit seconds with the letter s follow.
6h48
